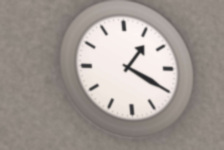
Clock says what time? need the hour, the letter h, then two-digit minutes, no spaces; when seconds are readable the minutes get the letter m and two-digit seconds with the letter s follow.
1h20
